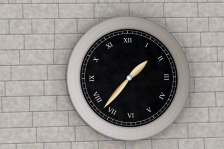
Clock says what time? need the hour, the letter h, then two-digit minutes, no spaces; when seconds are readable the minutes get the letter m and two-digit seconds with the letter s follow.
1h37
